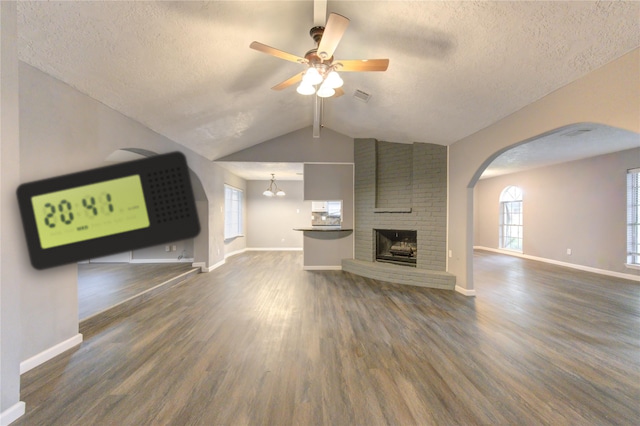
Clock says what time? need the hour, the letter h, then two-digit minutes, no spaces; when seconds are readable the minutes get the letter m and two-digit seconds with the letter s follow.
20h41
